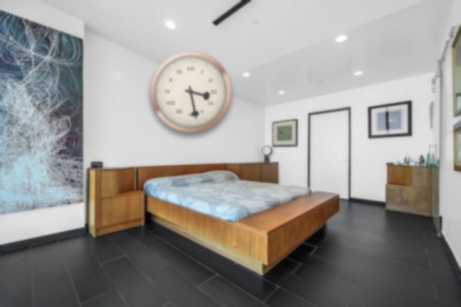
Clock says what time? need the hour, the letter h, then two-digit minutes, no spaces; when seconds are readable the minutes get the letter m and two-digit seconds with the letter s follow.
3h28
